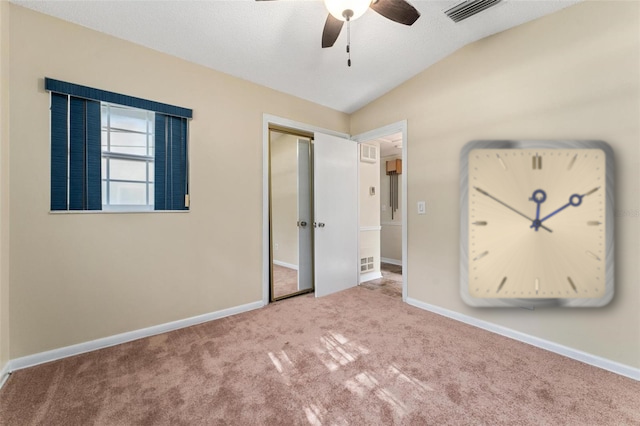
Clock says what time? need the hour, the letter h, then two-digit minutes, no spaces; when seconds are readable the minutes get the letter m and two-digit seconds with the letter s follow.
12h09m50s
